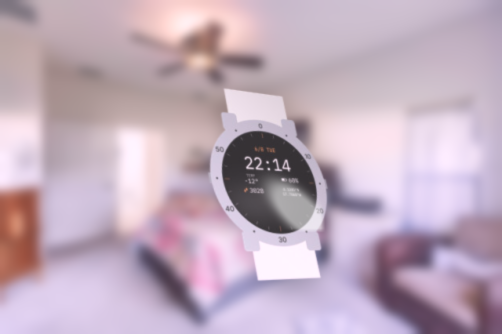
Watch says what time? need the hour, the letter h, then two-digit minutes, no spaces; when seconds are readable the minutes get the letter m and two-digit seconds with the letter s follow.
22h14
